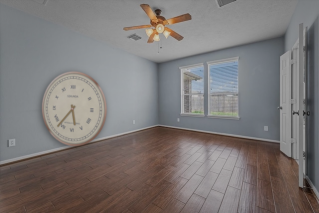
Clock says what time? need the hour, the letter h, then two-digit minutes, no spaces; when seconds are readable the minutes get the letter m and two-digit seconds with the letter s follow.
5h37
